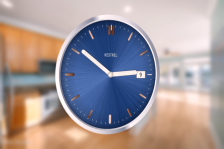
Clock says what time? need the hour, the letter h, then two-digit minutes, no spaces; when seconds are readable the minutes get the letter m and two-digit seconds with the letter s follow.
2h51
